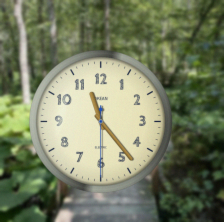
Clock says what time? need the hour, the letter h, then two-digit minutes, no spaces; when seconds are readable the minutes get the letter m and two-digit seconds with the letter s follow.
11h23m30s
